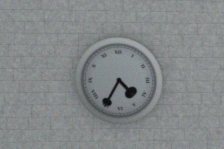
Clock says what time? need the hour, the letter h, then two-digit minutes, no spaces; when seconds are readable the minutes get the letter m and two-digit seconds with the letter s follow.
4h35
